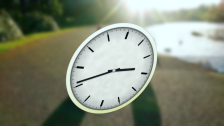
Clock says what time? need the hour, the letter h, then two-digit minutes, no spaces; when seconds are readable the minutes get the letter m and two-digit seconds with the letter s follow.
2h41
